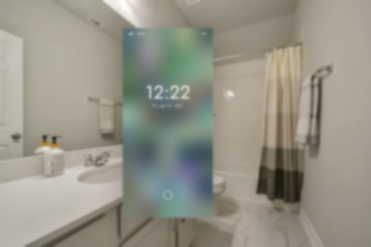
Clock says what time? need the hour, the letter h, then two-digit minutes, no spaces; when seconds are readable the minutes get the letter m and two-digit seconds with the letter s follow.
12h22
